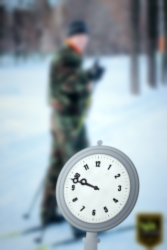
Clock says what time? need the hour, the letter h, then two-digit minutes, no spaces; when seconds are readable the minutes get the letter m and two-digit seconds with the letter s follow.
9h48
